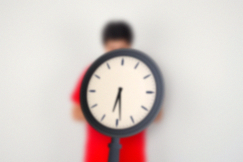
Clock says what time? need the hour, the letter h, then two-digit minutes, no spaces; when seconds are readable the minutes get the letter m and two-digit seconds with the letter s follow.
6h29
